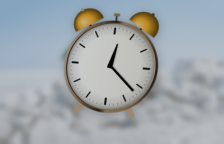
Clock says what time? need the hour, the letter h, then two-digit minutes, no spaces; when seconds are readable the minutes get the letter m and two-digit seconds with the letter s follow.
12h22
